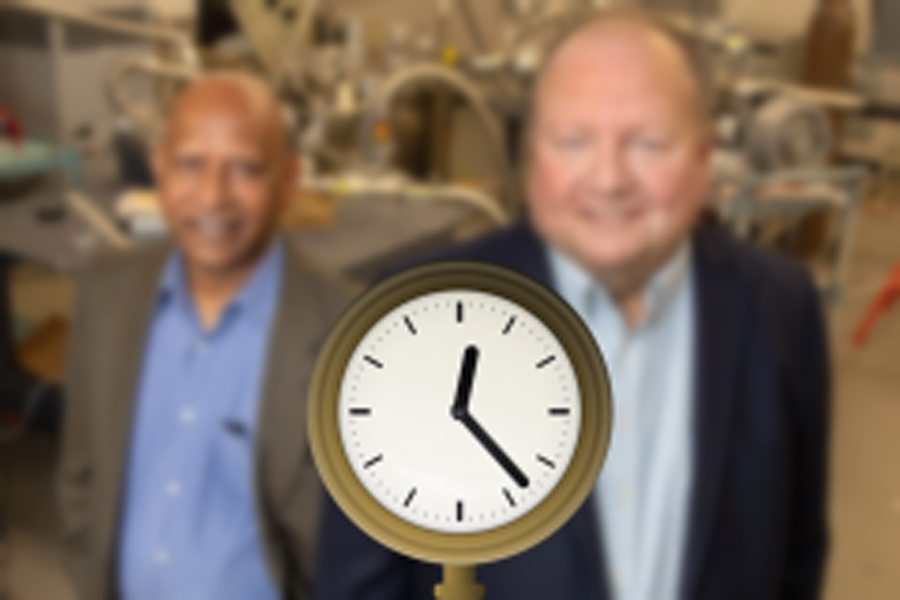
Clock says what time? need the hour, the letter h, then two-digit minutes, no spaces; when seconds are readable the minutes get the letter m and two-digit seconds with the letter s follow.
12h23
